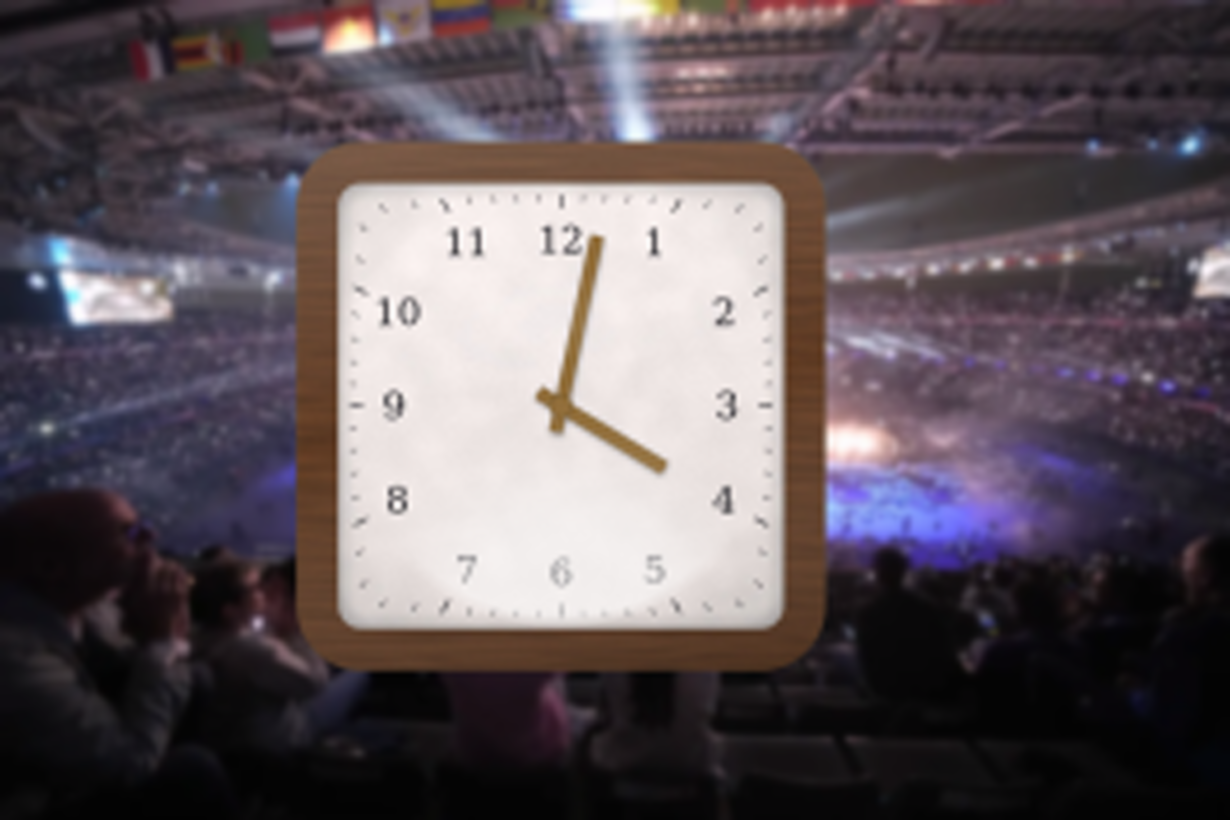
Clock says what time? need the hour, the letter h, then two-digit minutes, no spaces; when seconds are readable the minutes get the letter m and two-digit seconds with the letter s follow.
4h02
